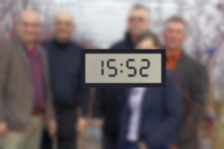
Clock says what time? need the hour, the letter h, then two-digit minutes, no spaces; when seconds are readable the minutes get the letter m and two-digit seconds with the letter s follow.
15h52
